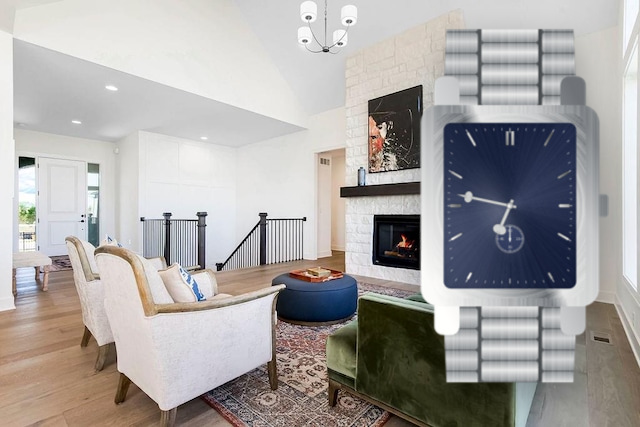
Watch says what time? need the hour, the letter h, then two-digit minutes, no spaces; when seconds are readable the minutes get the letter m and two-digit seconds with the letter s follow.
6h47
